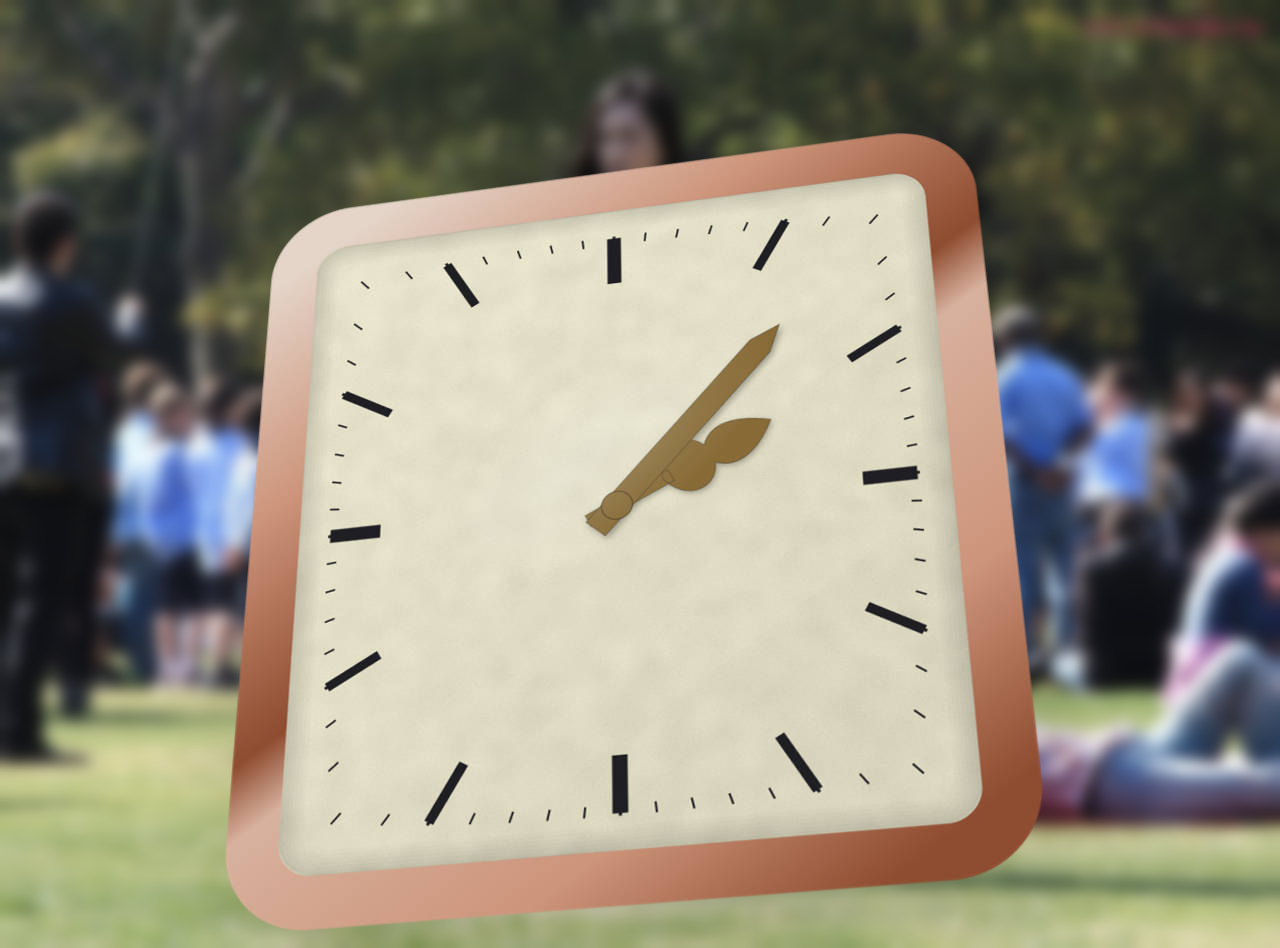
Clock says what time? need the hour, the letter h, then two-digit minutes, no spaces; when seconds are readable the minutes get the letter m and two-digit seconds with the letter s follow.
2h07
